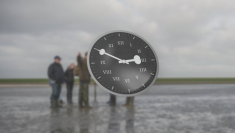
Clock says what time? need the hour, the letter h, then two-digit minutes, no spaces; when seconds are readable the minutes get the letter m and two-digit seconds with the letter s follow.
2h50
